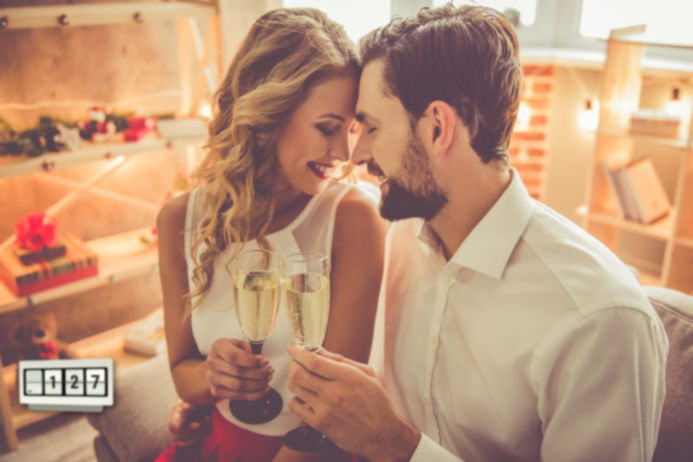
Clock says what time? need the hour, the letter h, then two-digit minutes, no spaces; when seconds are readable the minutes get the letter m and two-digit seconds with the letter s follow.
1h27
